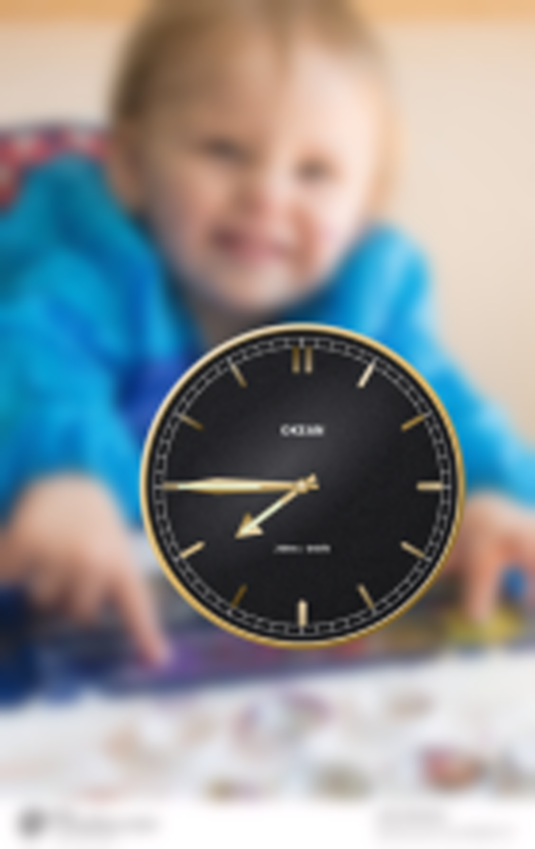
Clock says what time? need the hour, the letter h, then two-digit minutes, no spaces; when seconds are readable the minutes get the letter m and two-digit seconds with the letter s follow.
7h45
